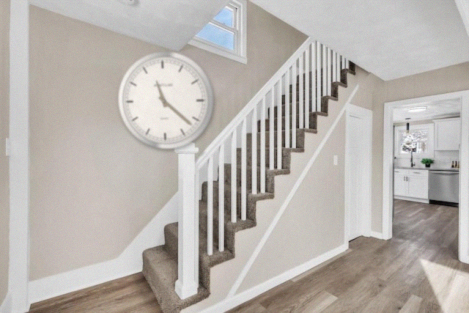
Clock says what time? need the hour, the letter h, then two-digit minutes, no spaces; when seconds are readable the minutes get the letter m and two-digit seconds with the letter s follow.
11h22
